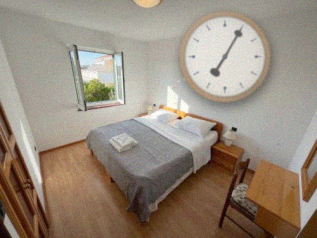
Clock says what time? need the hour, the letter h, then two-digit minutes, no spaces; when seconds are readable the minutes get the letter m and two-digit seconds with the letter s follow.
7h05
